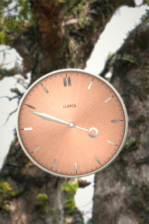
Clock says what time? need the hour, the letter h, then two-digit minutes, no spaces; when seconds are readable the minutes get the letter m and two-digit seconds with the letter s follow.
3h49
